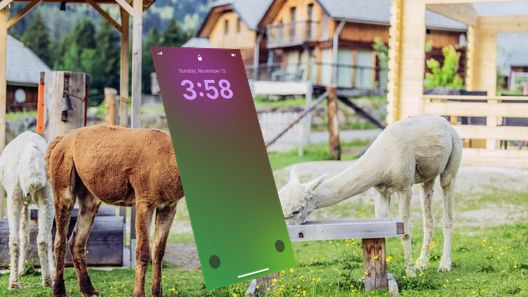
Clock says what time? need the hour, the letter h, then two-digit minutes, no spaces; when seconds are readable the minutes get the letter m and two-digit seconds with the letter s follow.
3h58
